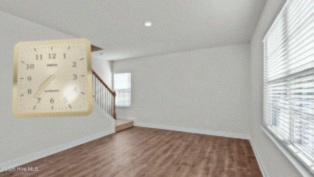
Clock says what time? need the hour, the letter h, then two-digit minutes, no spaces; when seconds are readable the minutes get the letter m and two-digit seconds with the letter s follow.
7h37
